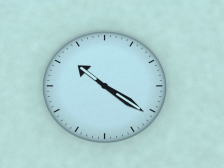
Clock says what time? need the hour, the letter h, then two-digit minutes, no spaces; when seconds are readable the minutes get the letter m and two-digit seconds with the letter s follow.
10h21
